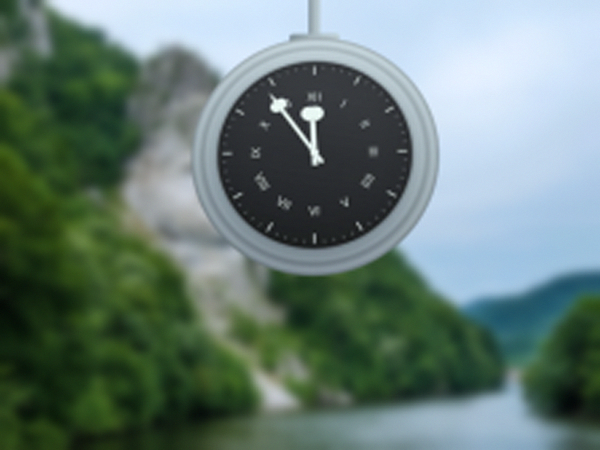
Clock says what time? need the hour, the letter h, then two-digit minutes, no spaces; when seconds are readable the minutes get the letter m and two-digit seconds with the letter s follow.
11h54
